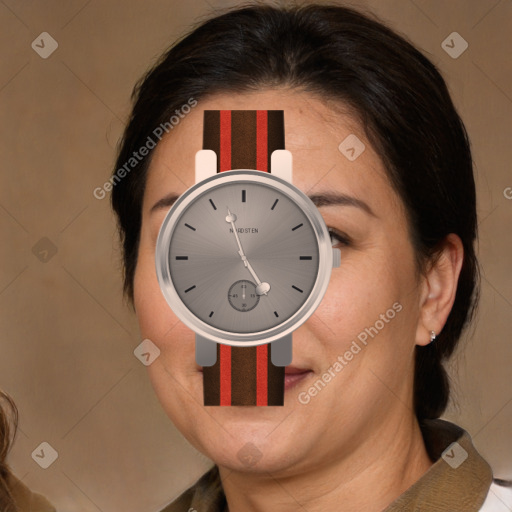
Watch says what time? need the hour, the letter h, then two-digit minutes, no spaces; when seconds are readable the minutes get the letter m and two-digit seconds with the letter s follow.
4h57
